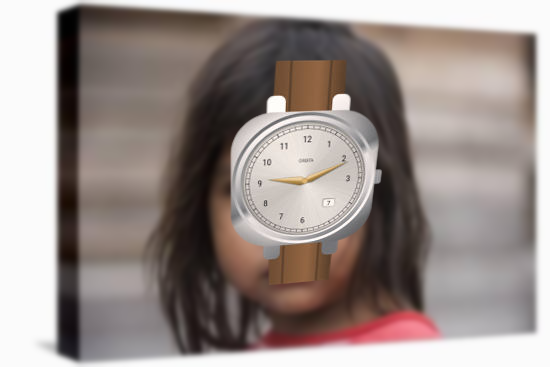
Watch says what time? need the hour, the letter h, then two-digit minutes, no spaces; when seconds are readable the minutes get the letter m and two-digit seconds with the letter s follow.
9h11
